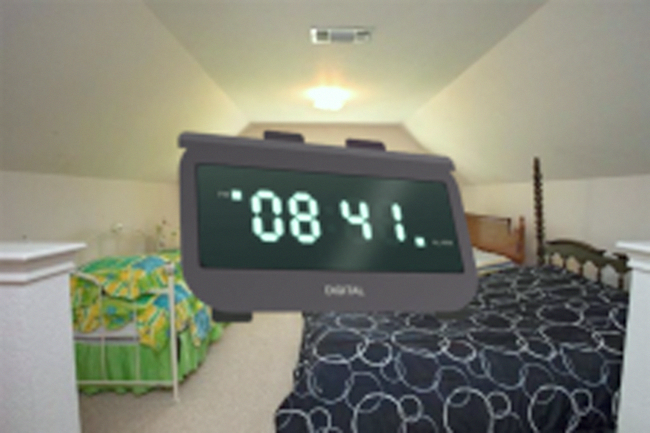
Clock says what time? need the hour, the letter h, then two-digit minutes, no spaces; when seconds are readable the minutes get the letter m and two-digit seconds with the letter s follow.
8h41
